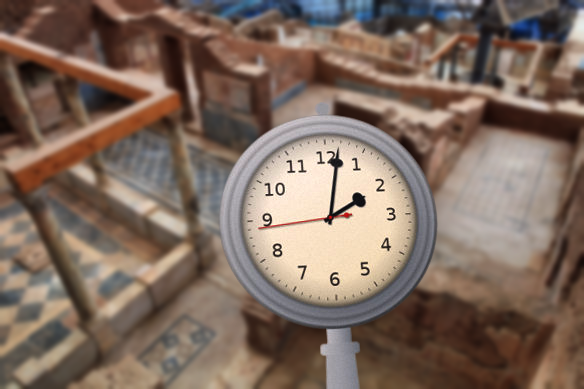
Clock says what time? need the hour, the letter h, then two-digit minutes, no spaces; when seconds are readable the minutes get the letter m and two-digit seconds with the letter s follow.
2h01m44s
